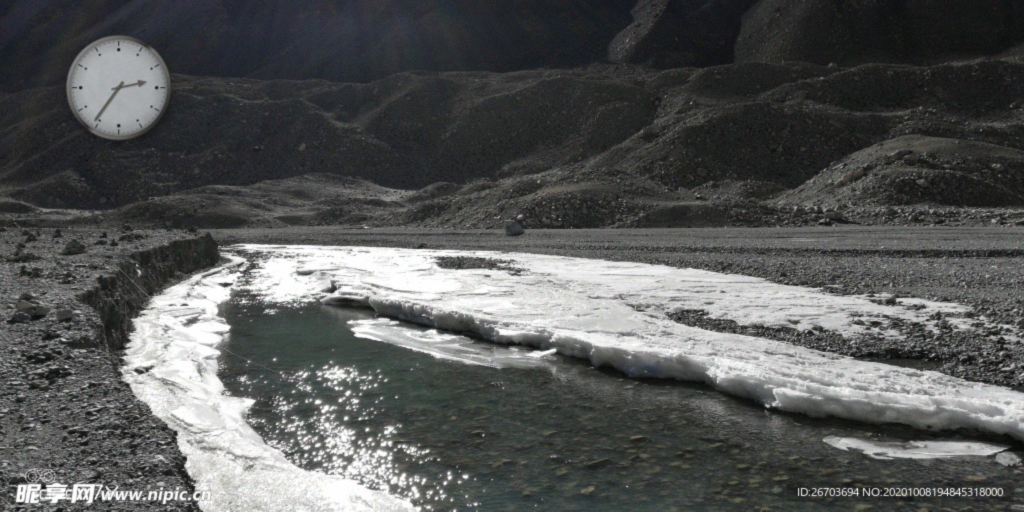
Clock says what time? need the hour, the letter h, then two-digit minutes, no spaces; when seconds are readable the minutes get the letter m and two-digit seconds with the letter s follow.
2h36
